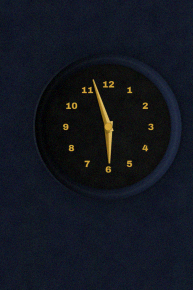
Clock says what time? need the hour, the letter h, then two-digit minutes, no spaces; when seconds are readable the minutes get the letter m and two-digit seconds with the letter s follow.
5h57
